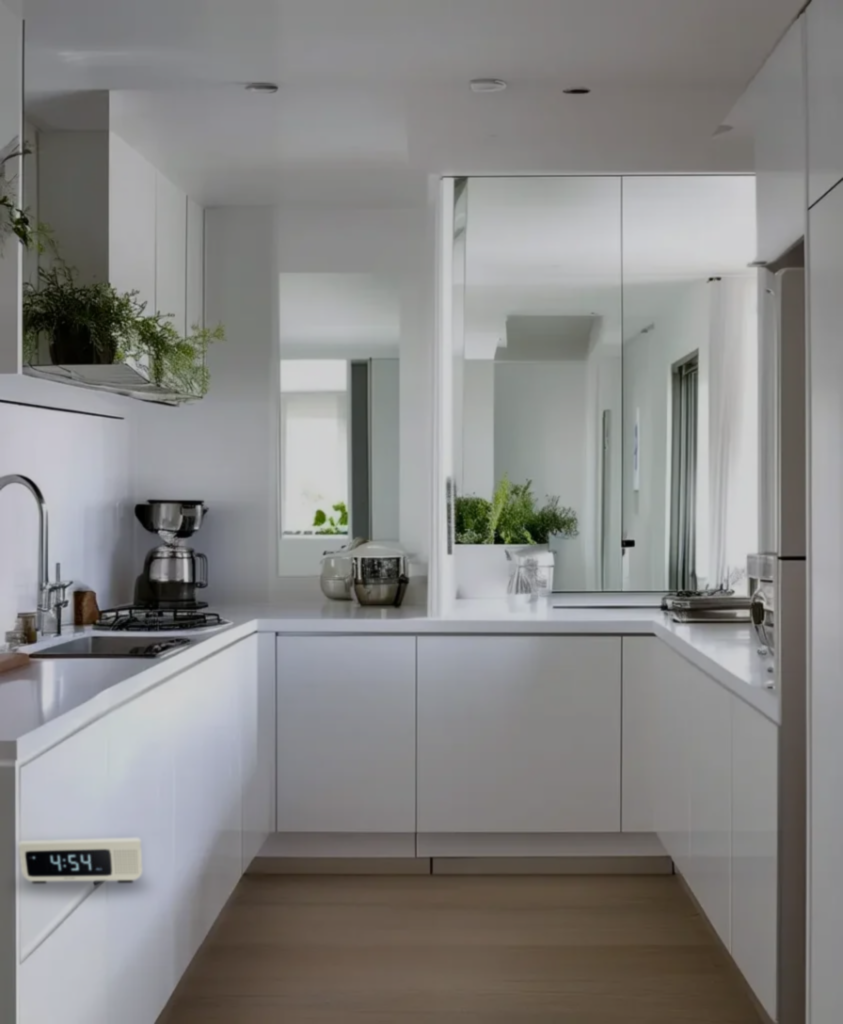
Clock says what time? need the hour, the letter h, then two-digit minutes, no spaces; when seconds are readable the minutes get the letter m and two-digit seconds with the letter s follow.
4h54
